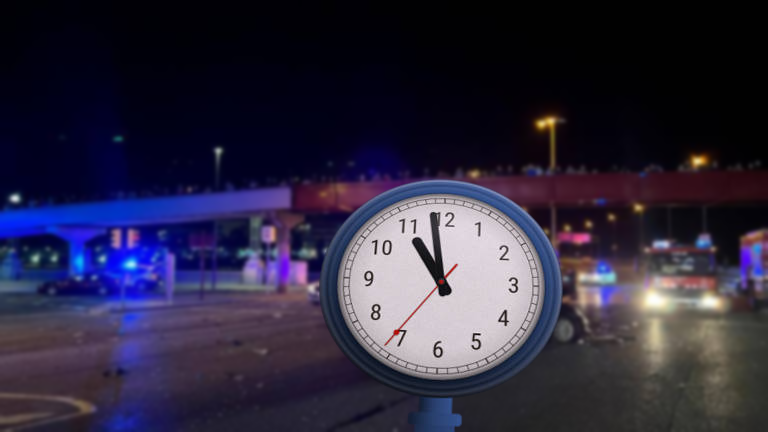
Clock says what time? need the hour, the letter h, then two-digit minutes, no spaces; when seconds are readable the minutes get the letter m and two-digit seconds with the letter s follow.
10h58m36s
